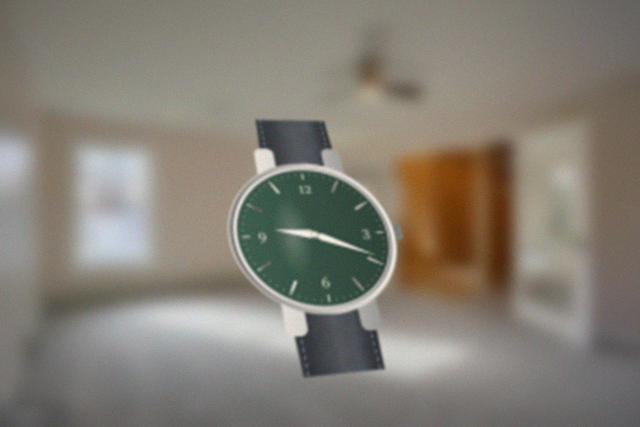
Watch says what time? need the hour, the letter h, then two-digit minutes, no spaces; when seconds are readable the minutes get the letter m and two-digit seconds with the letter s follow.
9h19
